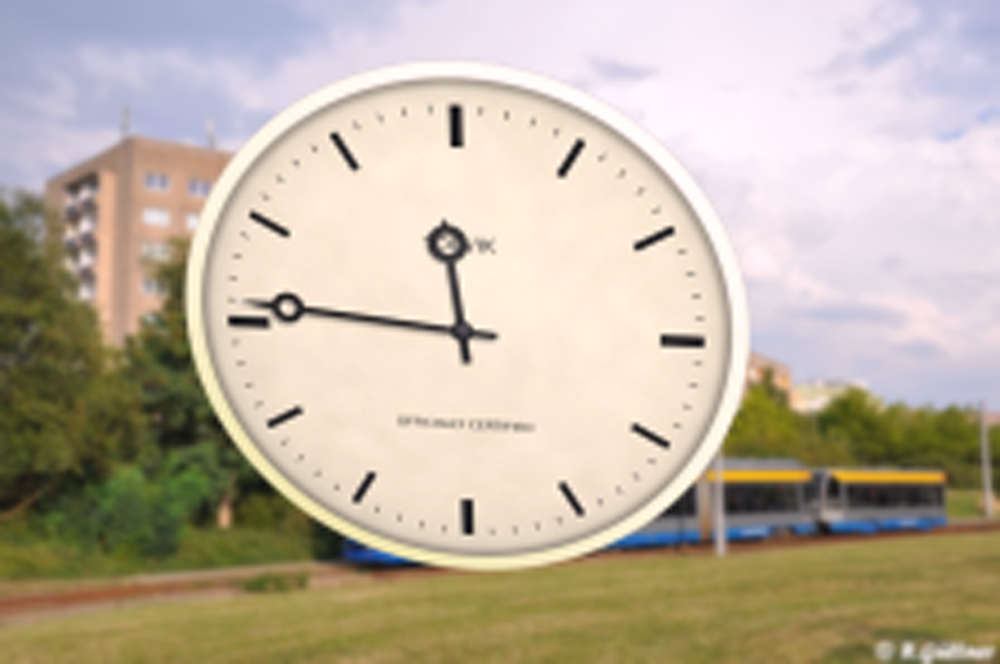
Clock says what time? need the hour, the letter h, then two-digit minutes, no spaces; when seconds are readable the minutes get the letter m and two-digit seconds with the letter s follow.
11h46
